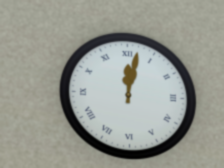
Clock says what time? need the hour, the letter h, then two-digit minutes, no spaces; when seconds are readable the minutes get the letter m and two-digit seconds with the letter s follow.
12h02
